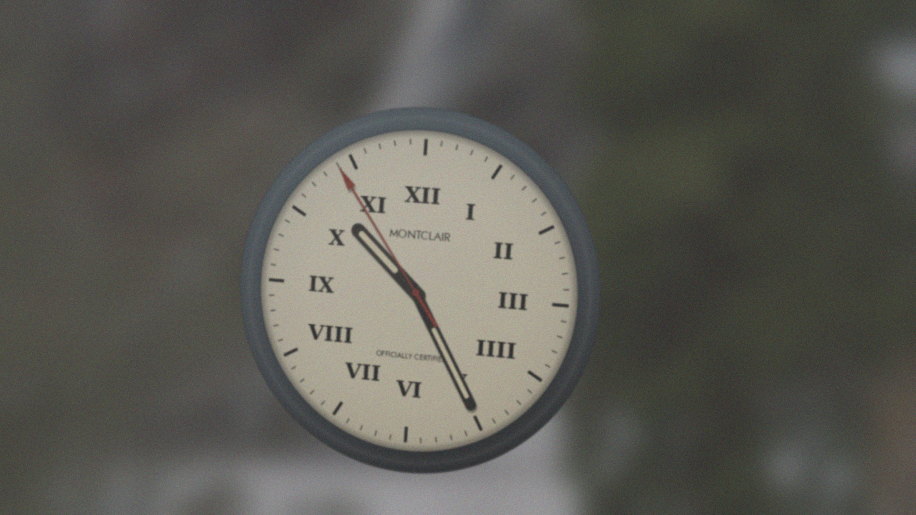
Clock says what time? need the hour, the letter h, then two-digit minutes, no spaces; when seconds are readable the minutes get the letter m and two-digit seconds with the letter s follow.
10h24m54s
